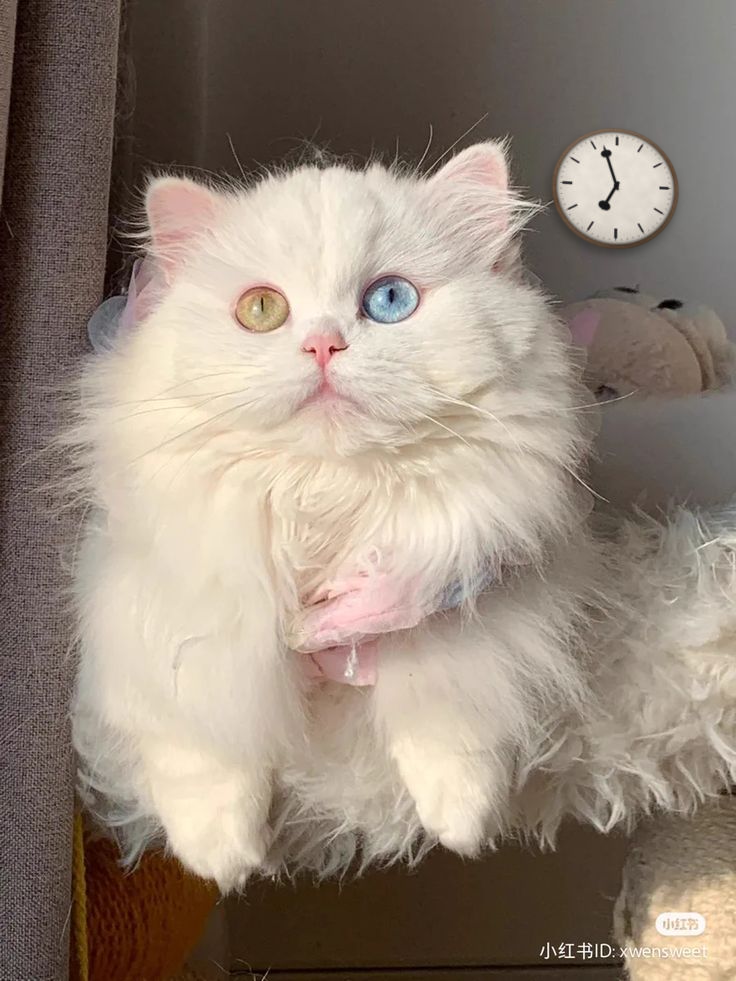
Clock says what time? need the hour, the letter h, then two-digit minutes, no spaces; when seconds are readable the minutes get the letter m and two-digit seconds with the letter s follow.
6h57
